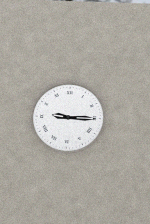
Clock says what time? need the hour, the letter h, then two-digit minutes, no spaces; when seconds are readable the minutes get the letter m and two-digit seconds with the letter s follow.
9h15
